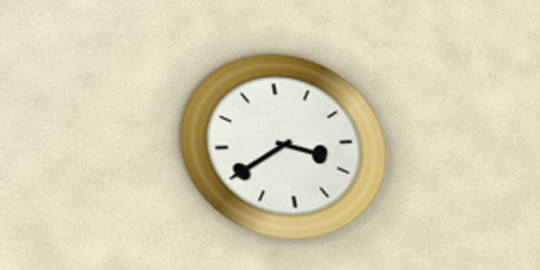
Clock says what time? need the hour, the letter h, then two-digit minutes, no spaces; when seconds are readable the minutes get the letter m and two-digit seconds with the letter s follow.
3h40
